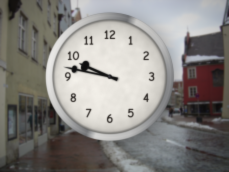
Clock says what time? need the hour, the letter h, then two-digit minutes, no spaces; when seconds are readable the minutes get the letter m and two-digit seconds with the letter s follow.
9h47
